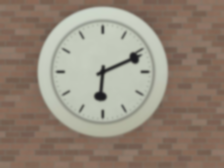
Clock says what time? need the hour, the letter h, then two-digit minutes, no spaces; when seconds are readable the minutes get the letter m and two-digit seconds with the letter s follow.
6h11
